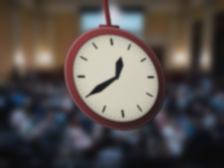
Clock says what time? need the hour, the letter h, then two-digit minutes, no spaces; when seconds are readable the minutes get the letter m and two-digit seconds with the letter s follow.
12h40
